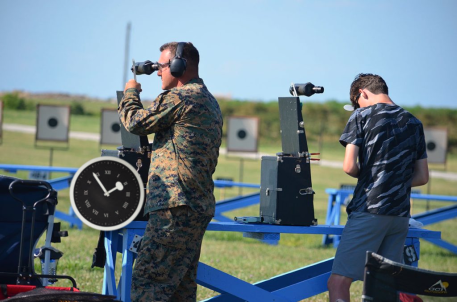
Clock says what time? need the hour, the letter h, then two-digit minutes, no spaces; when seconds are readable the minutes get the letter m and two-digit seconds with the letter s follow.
1h54
